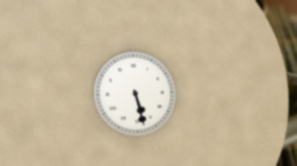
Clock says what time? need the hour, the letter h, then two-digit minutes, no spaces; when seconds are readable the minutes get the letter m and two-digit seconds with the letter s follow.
5h28
